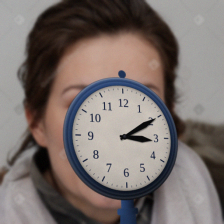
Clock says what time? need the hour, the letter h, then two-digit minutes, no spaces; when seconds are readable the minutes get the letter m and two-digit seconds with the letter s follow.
3h10
